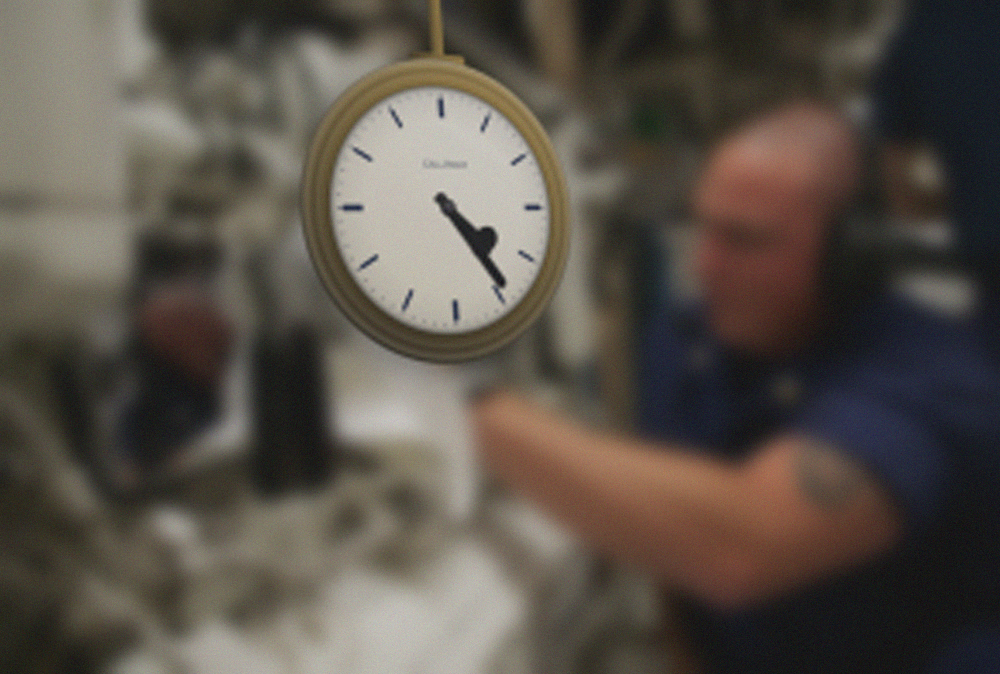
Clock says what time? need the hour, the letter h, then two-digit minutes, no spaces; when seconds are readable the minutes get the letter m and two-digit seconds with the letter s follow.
4h24
